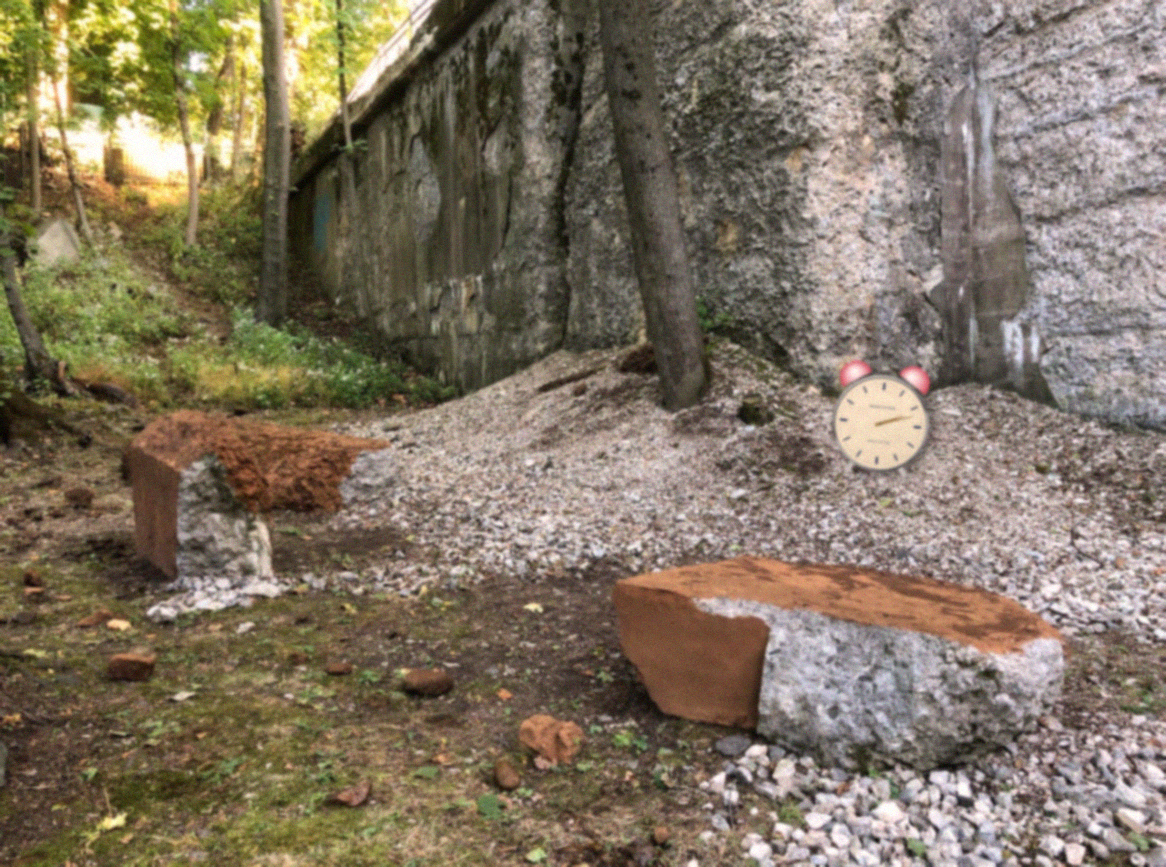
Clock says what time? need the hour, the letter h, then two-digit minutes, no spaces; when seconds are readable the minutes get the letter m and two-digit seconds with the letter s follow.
2h12
